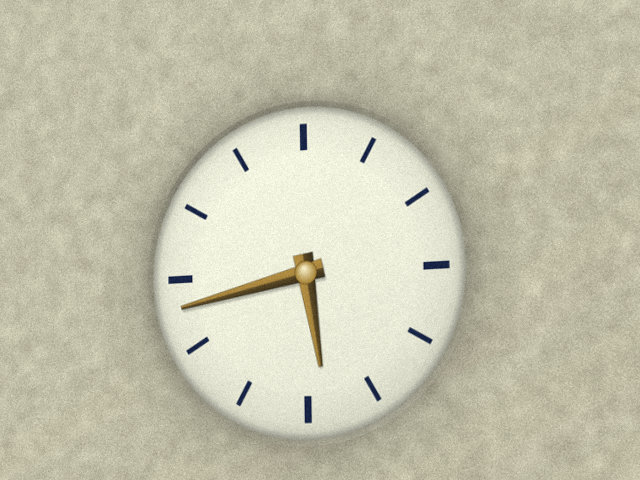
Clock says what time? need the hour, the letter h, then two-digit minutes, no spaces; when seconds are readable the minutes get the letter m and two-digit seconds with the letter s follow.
5h43
